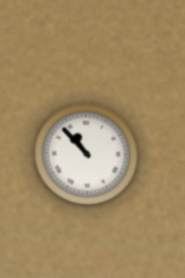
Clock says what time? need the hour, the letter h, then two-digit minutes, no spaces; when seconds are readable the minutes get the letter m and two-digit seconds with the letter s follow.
10h53
